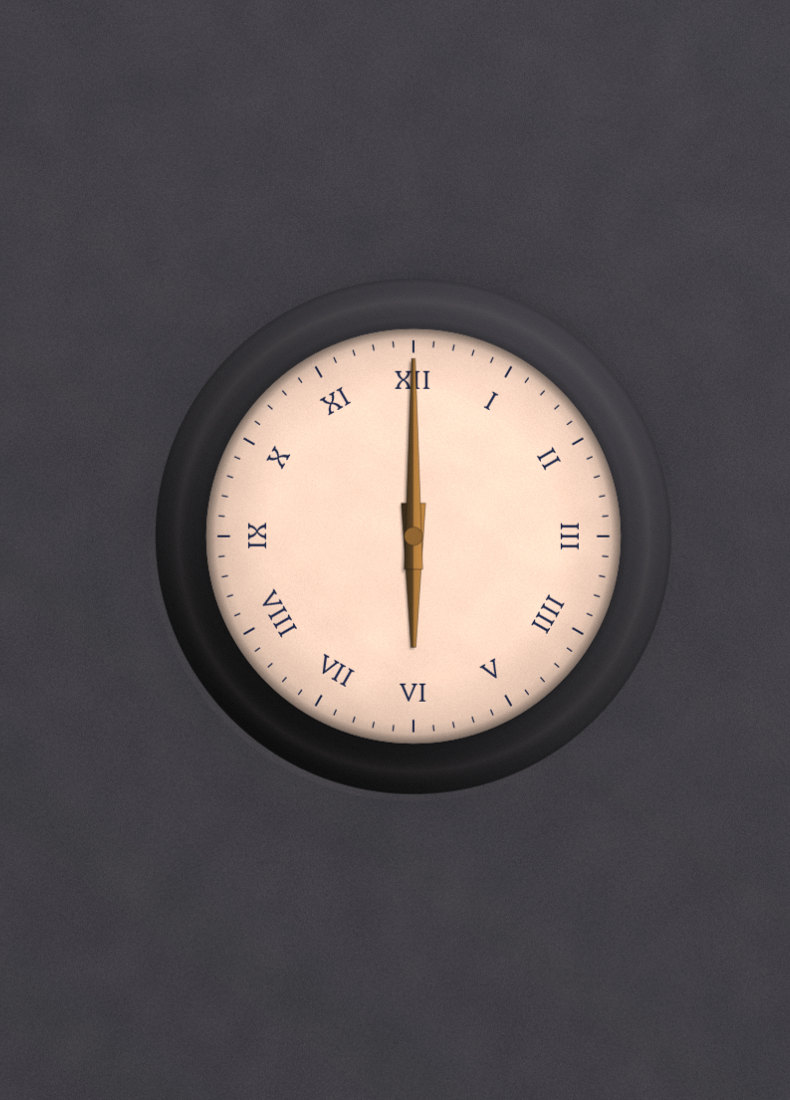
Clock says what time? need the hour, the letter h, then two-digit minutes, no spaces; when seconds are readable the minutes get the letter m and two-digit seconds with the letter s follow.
6h00
